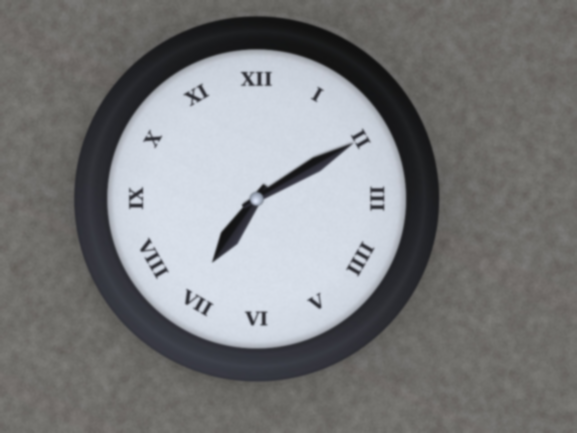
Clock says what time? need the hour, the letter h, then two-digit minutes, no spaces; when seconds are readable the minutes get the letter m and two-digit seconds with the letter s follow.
7h10
